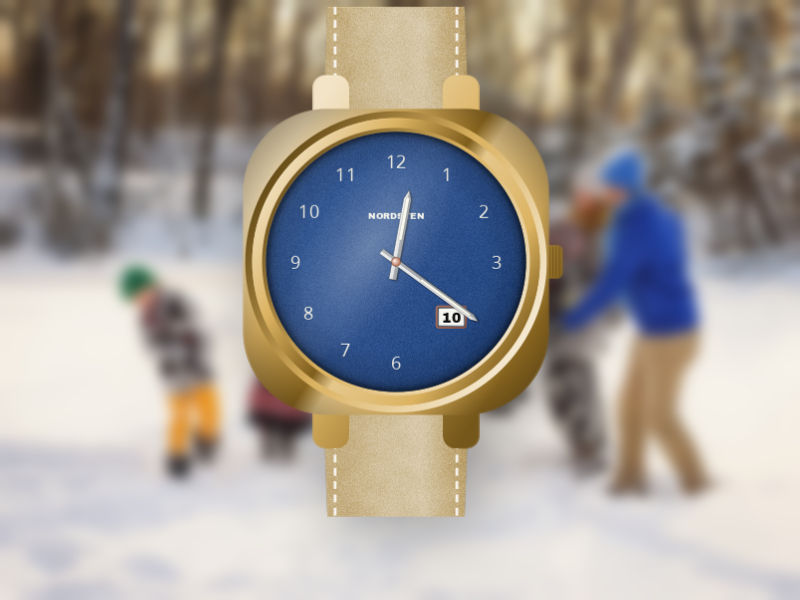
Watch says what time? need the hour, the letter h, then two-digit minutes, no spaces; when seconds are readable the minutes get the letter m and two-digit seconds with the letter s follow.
12h21
